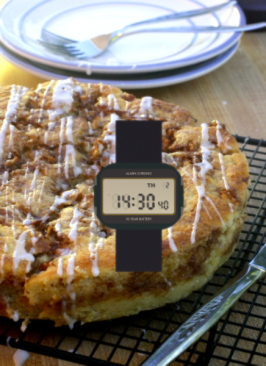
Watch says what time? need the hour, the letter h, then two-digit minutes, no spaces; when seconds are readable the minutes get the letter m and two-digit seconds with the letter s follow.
14h30m40s
